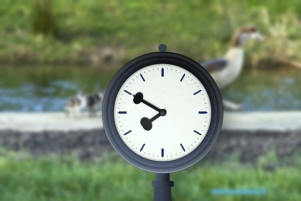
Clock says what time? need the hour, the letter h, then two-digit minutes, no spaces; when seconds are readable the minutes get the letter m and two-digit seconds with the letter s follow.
7h50
